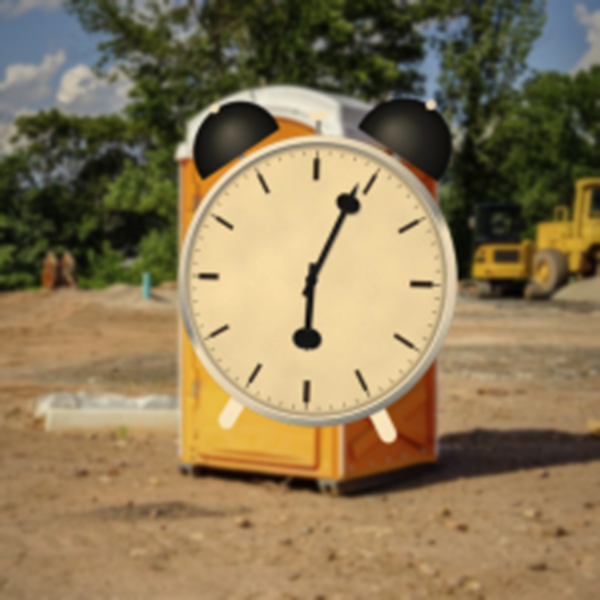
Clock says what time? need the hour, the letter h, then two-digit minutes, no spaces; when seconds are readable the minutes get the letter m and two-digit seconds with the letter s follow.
6h04
